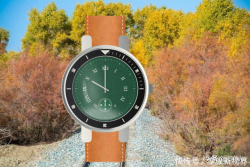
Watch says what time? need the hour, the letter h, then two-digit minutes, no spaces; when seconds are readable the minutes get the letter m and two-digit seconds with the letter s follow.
10h00
